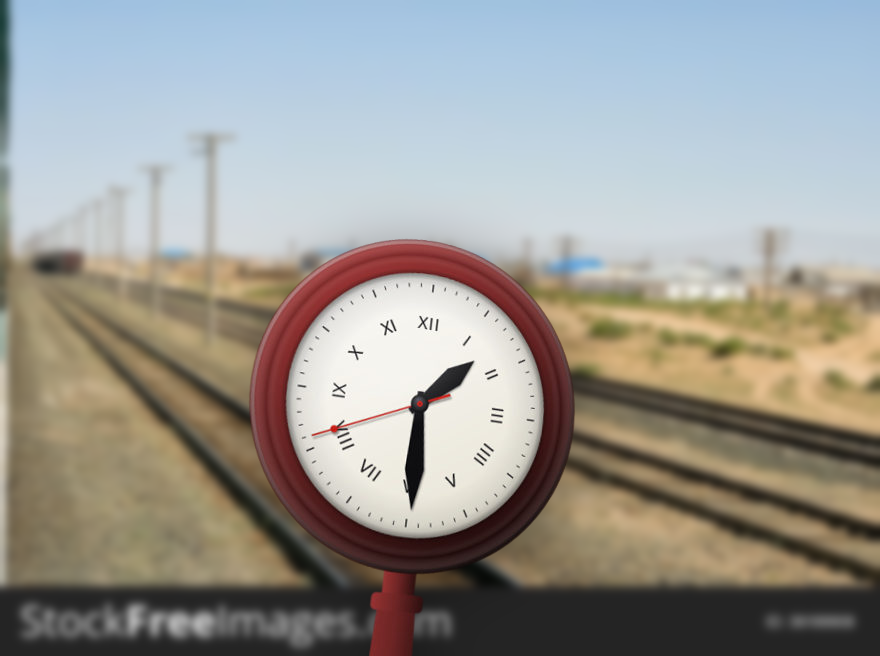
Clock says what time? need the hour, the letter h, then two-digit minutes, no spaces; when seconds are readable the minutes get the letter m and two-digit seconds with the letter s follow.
1h29m41s
